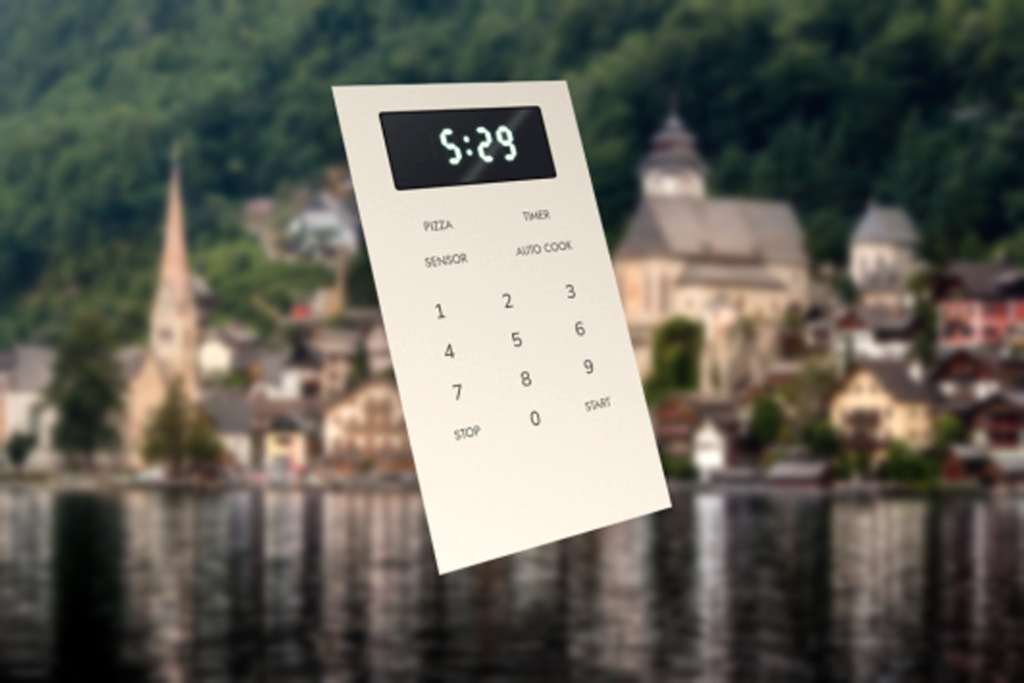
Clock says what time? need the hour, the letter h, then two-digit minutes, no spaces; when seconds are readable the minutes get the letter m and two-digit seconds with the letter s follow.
5h29
